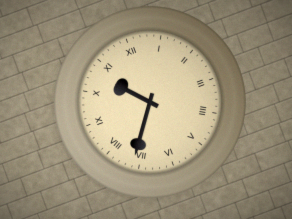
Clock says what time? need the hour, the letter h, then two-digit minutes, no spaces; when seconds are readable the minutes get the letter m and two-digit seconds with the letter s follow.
10h36
